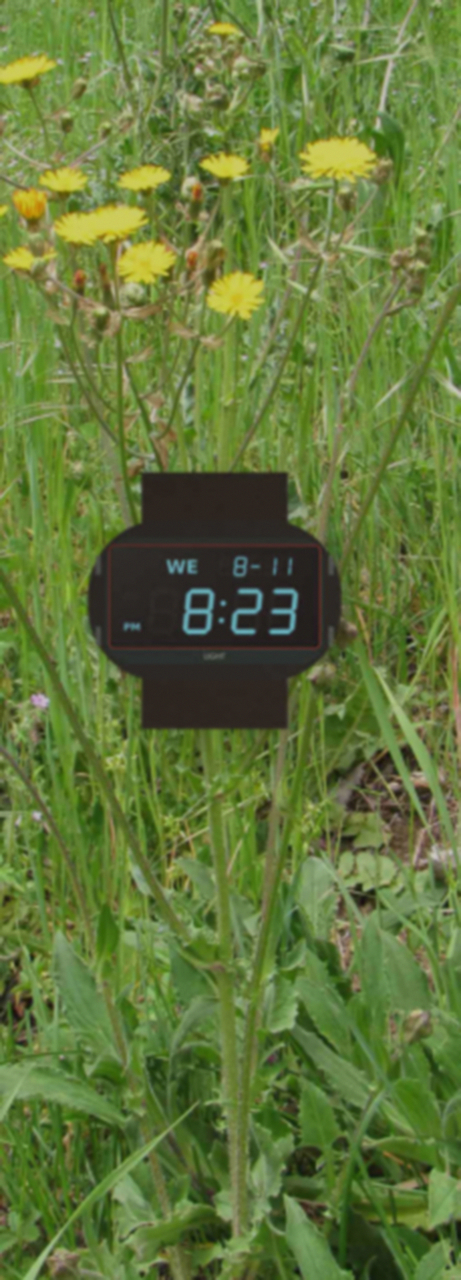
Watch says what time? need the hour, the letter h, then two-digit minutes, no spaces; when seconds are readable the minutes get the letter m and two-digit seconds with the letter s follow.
8h23
